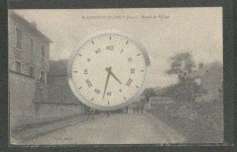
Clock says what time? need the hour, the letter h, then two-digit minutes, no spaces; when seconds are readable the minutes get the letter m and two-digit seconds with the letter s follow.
4h32
